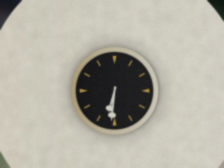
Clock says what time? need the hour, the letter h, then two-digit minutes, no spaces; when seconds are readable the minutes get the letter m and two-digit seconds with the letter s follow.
6h31
